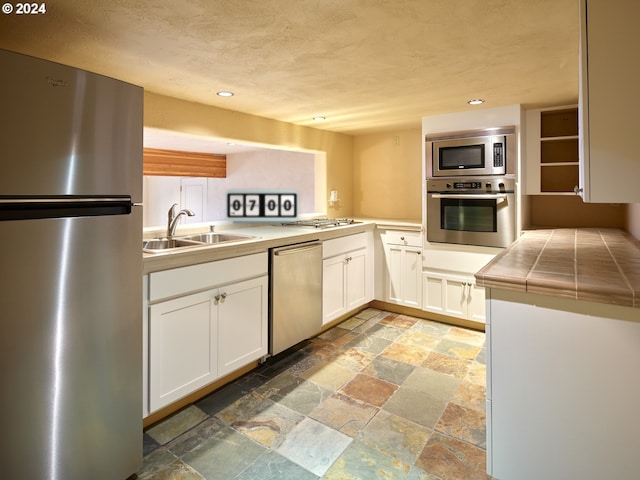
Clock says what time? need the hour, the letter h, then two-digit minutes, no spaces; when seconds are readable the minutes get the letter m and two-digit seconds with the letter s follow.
7h00
